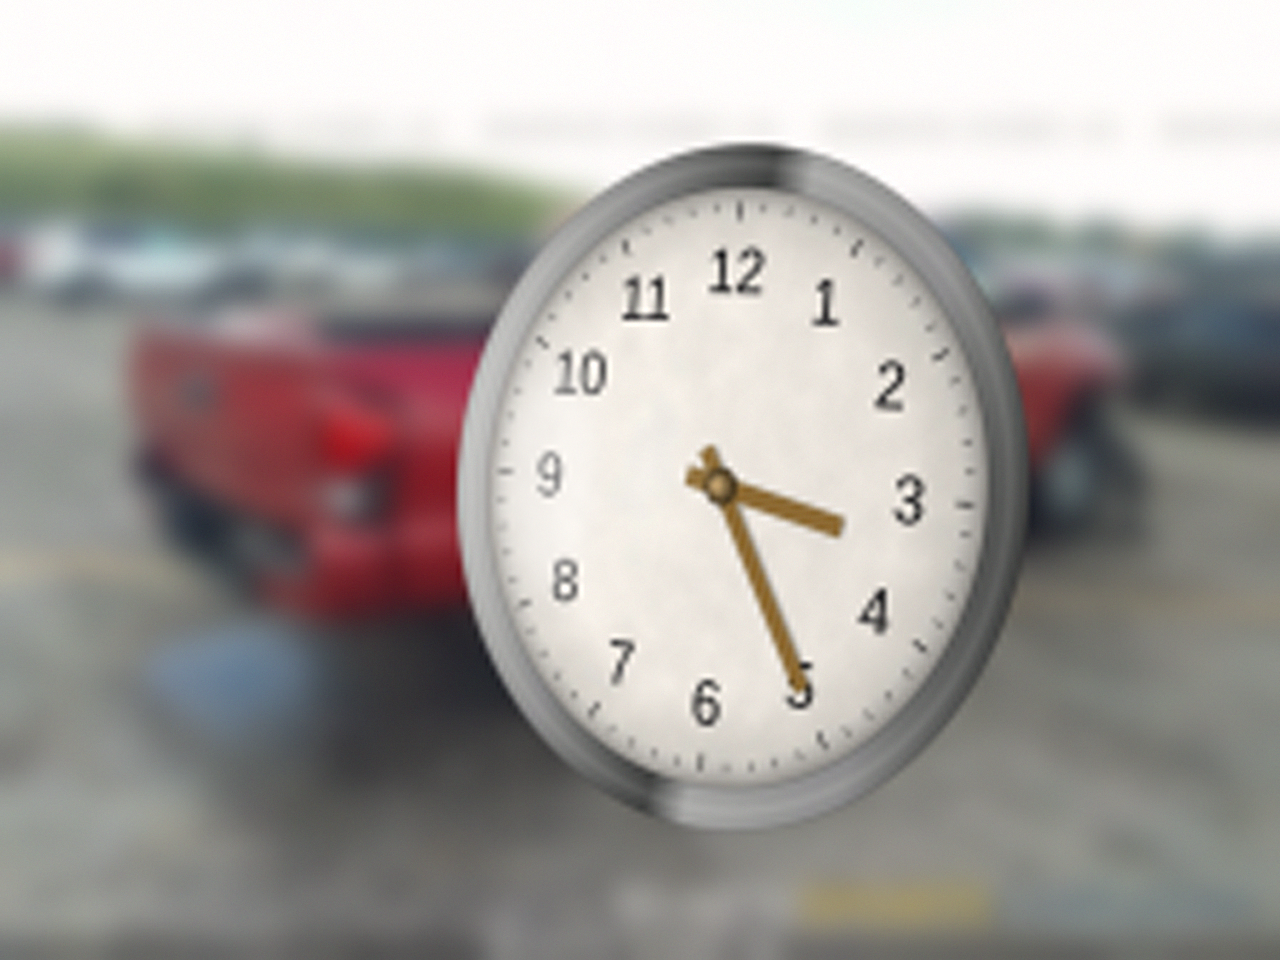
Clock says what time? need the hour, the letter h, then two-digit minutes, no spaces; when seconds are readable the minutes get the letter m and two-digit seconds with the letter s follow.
3h25
